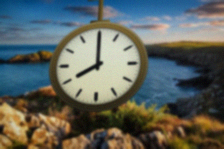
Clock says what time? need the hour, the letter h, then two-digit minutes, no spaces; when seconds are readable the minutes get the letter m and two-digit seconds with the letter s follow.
8h00
